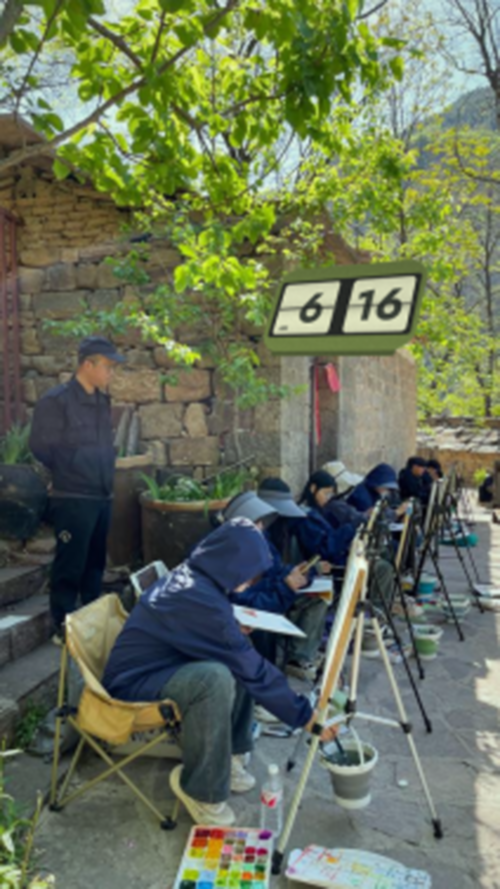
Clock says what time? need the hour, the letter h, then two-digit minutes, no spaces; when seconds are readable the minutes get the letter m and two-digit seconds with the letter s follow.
6h16
